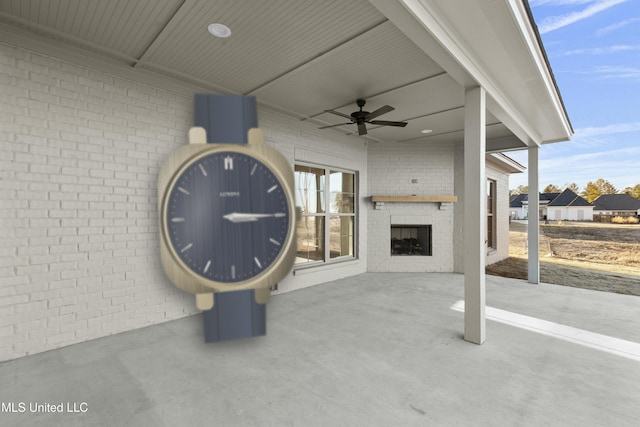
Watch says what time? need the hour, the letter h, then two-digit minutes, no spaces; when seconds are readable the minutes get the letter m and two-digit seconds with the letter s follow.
3h15
